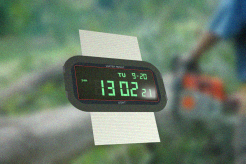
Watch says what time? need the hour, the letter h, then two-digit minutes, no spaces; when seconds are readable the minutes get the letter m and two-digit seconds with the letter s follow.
13h02m21s
